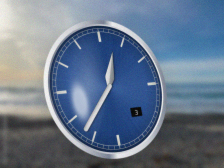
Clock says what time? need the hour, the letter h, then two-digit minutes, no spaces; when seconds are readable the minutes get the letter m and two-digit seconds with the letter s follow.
12h37
